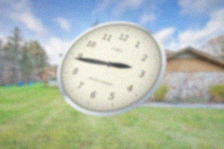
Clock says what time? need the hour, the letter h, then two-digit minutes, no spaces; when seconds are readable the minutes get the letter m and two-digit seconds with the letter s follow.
2h44
